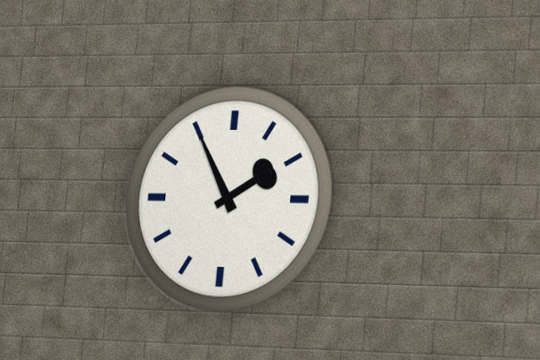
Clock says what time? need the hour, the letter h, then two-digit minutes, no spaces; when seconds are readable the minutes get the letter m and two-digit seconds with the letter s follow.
1h55
